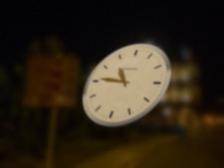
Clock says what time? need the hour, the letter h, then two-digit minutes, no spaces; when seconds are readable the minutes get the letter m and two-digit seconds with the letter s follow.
10h46
